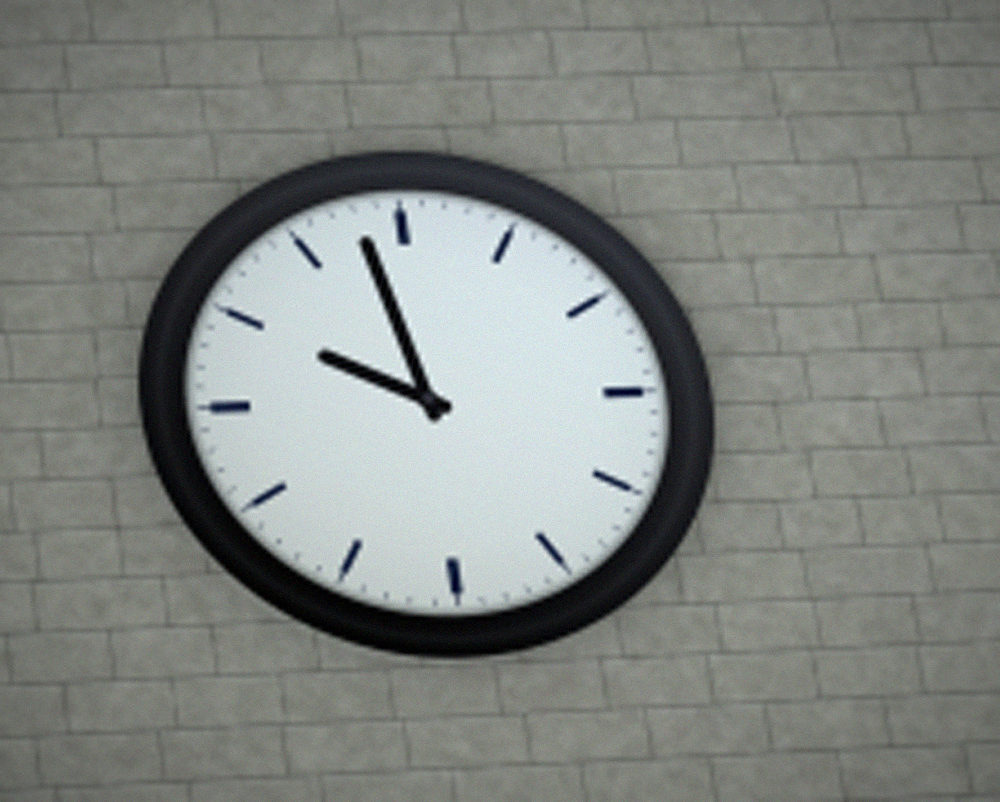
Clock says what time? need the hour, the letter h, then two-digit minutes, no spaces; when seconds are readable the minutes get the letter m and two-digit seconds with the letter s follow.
9h58
